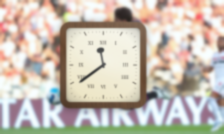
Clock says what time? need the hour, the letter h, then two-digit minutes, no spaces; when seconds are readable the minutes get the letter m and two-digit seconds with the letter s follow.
11h39
